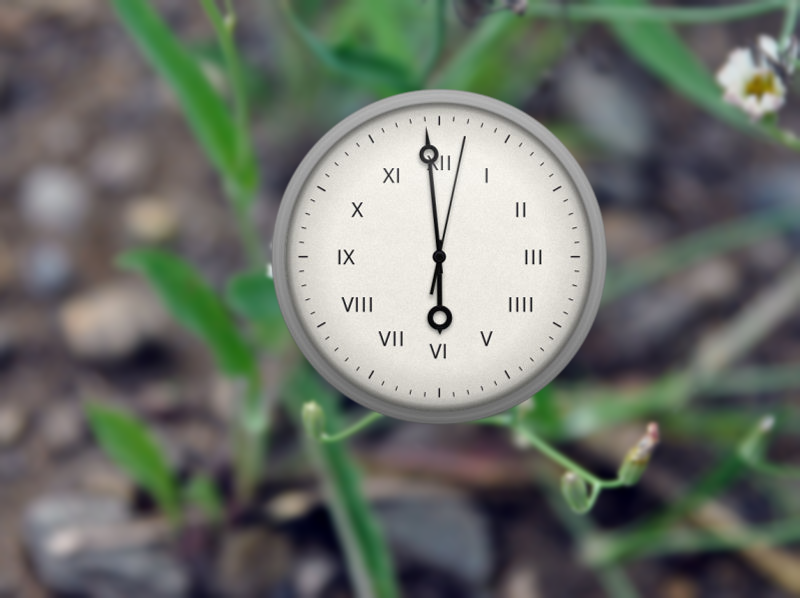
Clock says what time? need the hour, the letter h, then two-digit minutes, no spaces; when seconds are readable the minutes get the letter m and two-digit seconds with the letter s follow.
5h59m02s
